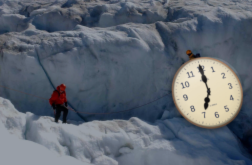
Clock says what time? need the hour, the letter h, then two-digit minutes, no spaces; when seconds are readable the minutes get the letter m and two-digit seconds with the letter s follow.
7h00
